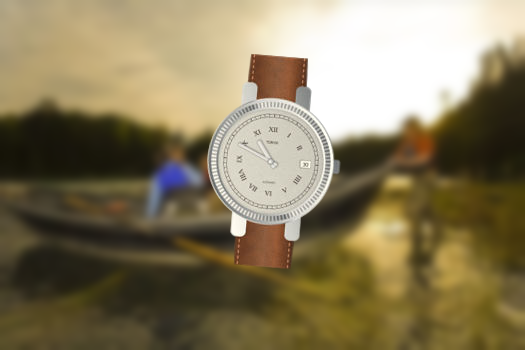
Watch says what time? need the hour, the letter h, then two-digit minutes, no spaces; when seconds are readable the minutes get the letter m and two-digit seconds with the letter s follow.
10h49
